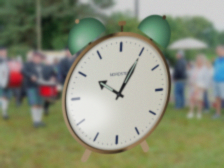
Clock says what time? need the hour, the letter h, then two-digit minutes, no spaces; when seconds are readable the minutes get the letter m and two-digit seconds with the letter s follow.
10h05
